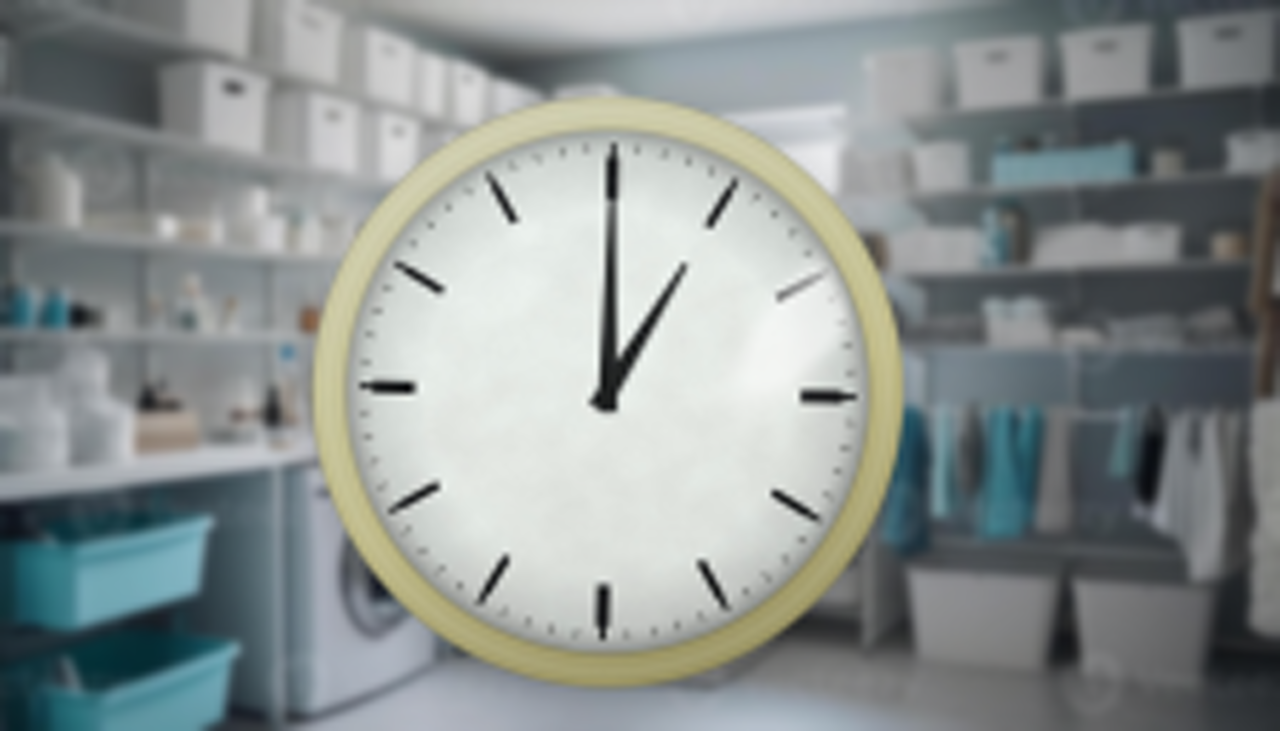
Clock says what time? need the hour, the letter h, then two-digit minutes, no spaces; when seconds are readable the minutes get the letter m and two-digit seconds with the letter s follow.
1h00
